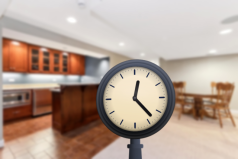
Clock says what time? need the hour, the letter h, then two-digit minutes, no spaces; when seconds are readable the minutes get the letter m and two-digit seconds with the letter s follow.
12h23
